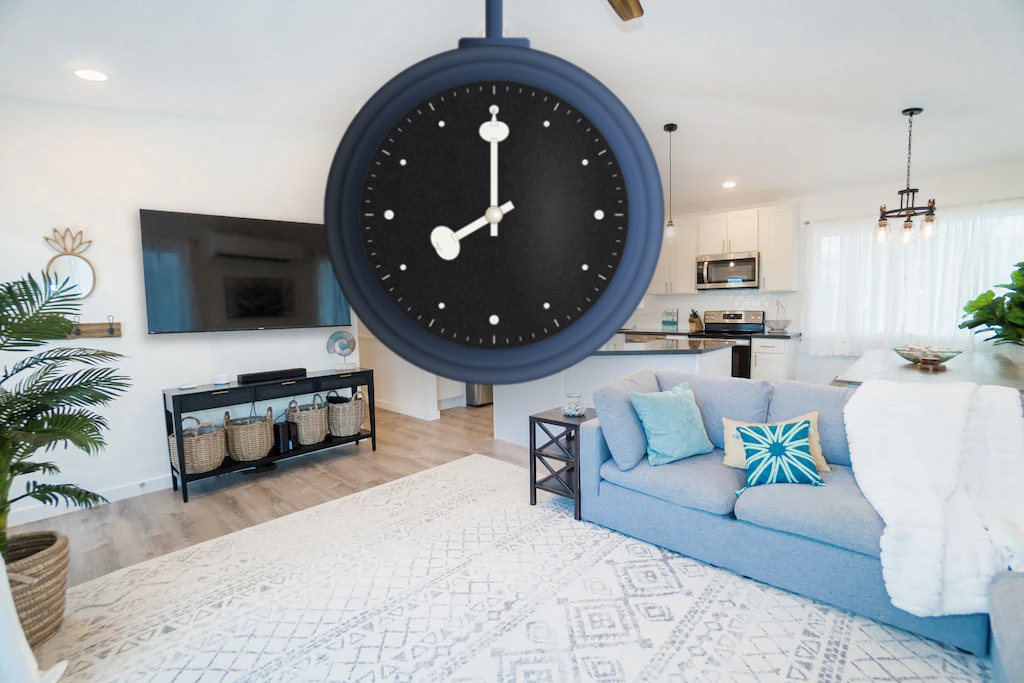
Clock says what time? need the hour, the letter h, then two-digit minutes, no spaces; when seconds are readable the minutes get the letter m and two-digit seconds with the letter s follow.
8h00
